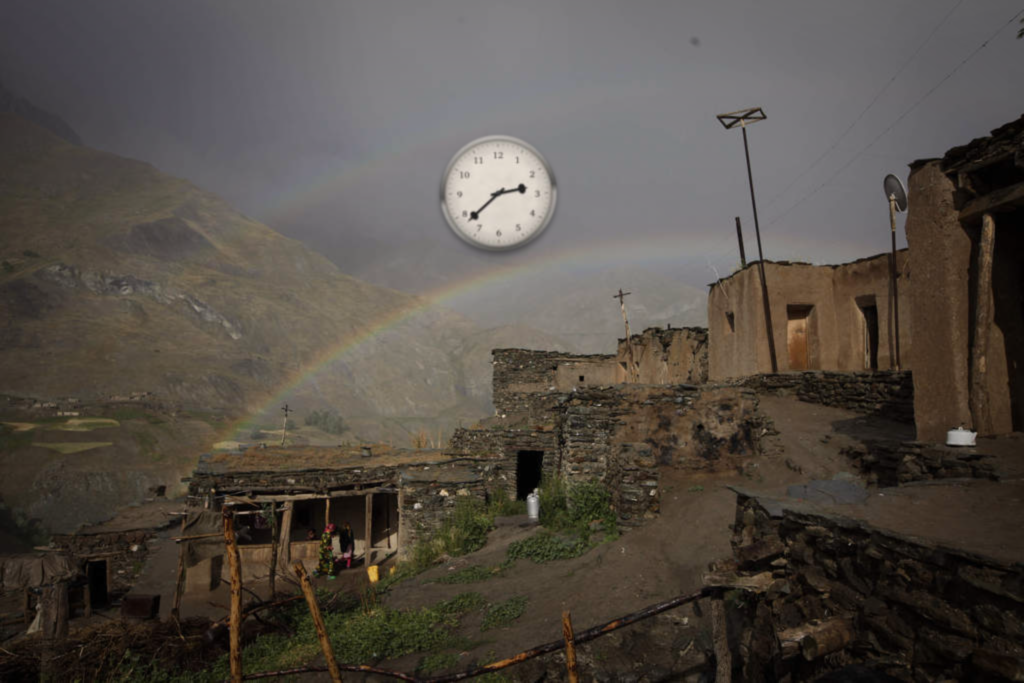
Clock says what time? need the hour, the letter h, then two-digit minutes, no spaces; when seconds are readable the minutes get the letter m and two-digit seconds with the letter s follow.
2h38
